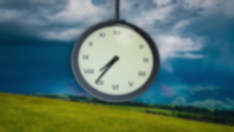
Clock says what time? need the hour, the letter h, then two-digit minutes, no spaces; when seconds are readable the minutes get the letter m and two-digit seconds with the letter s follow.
7h36
